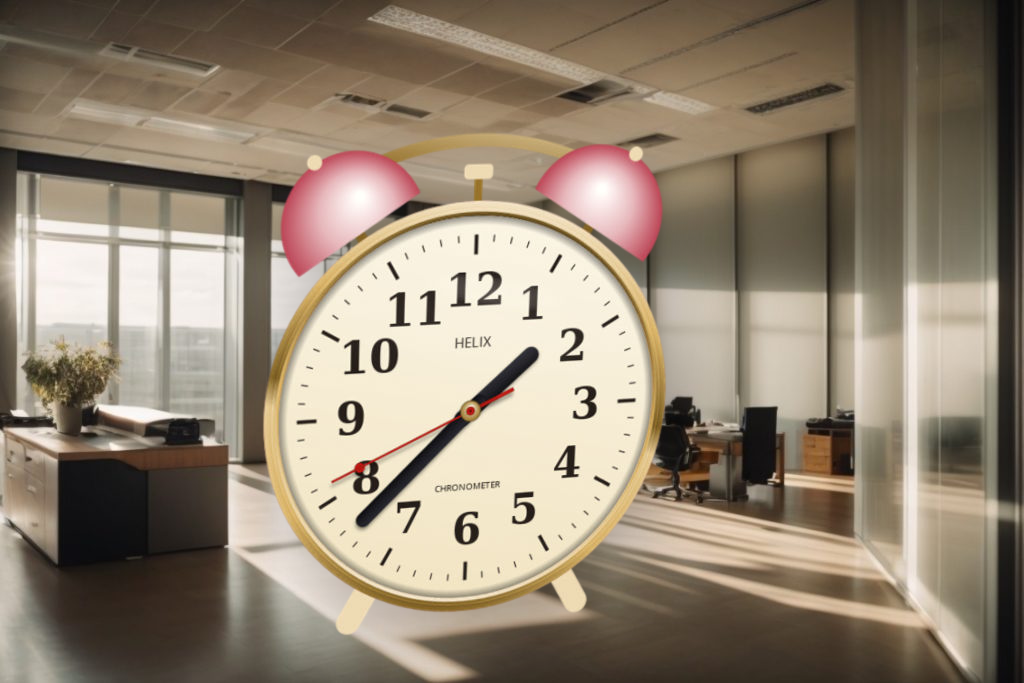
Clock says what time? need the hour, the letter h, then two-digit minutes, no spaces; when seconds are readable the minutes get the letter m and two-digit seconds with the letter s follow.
1h37m41s
